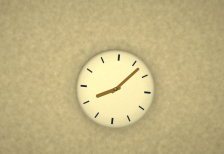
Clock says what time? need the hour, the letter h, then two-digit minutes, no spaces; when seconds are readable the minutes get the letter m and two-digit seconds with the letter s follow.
8h07
